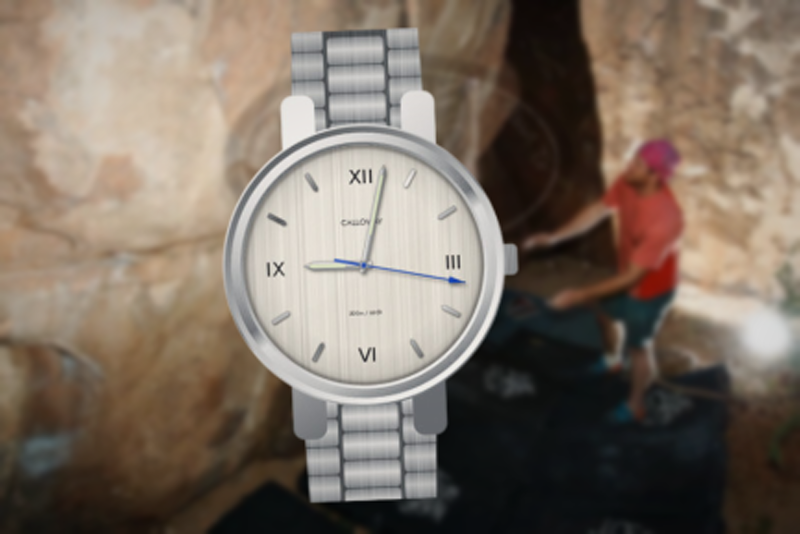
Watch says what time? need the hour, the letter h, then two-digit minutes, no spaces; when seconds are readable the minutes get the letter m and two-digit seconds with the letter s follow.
9h02m17s
